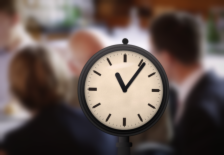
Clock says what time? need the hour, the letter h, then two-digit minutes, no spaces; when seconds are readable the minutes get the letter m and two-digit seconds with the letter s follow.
11h06
